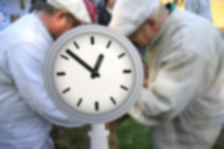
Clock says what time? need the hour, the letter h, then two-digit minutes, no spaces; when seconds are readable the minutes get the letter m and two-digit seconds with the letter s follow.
12h52
